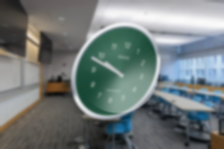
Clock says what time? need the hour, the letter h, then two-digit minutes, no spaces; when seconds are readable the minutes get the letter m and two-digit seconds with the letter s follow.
9h48
